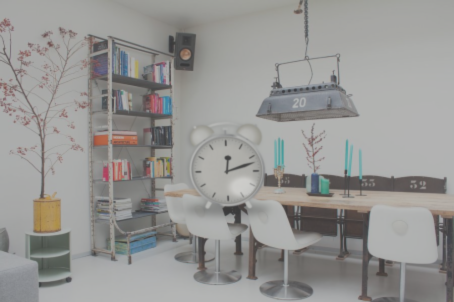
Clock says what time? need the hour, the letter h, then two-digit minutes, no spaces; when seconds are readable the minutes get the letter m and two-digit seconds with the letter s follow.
12h12
